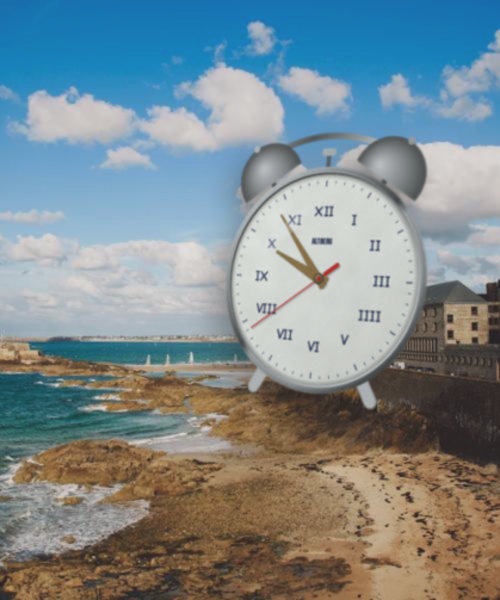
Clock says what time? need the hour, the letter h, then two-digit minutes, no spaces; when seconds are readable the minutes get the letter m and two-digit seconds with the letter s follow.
9h53m39s
